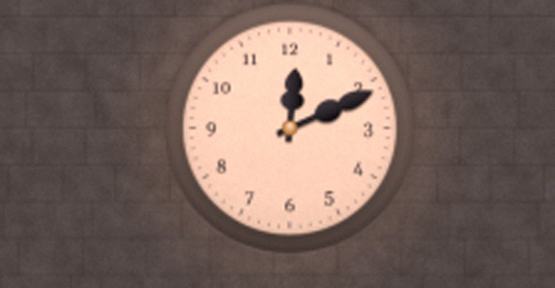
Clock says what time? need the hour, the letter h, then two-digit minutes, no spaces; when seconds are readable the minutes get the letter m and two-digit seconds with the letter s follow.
12h11
